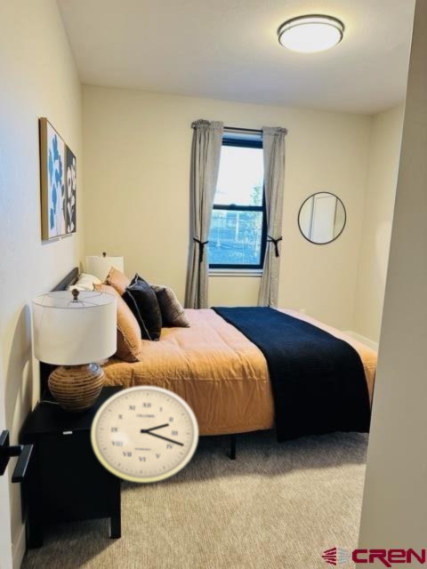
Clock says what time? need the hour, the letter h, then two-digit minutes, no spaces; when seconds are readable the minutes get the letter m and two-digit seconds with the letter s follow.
2h18
